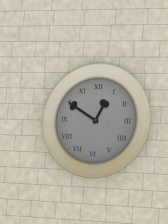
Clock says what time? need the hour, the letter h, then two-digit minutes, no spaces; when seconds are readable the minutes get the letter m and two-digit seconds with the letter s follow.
12h50
